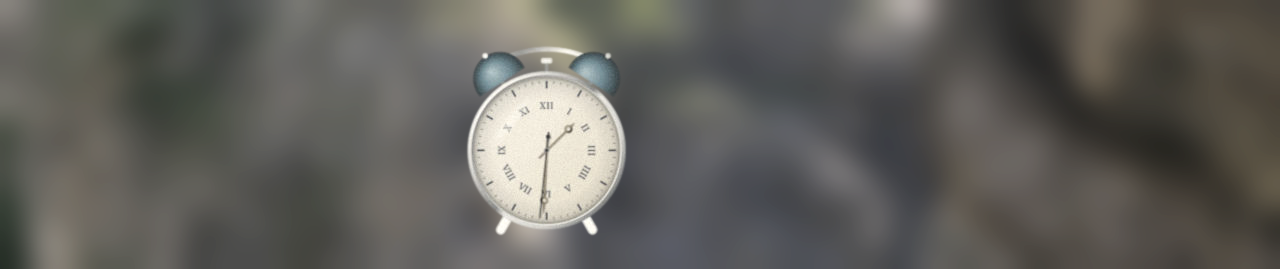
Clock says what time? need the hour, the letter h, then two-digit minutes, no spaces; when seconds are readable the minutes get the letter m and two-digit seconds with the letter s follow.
1h30m31s
